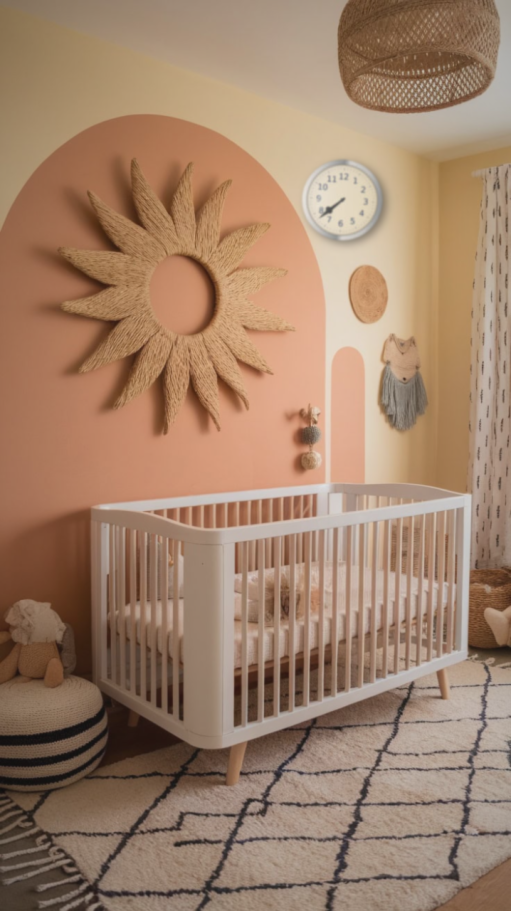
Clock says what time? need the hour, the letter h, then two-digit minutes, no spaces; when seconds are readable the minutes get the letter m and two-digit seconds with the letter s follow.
7h38
